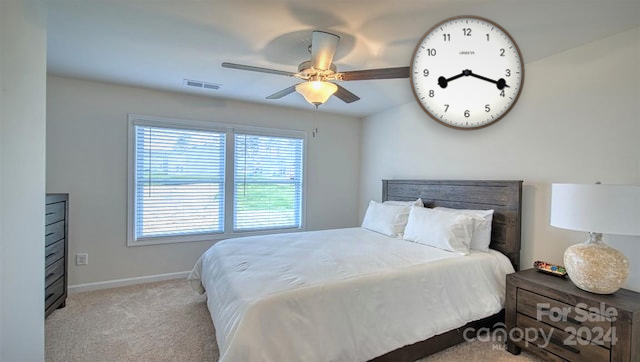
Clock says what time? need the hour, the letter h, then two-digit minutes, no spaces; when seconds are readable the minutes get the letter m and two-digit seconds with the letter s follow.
8h18
